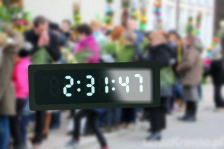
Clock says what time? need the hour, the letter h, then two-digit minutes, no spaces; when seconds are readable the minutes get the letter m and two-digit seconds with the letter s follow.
2h31m47s
